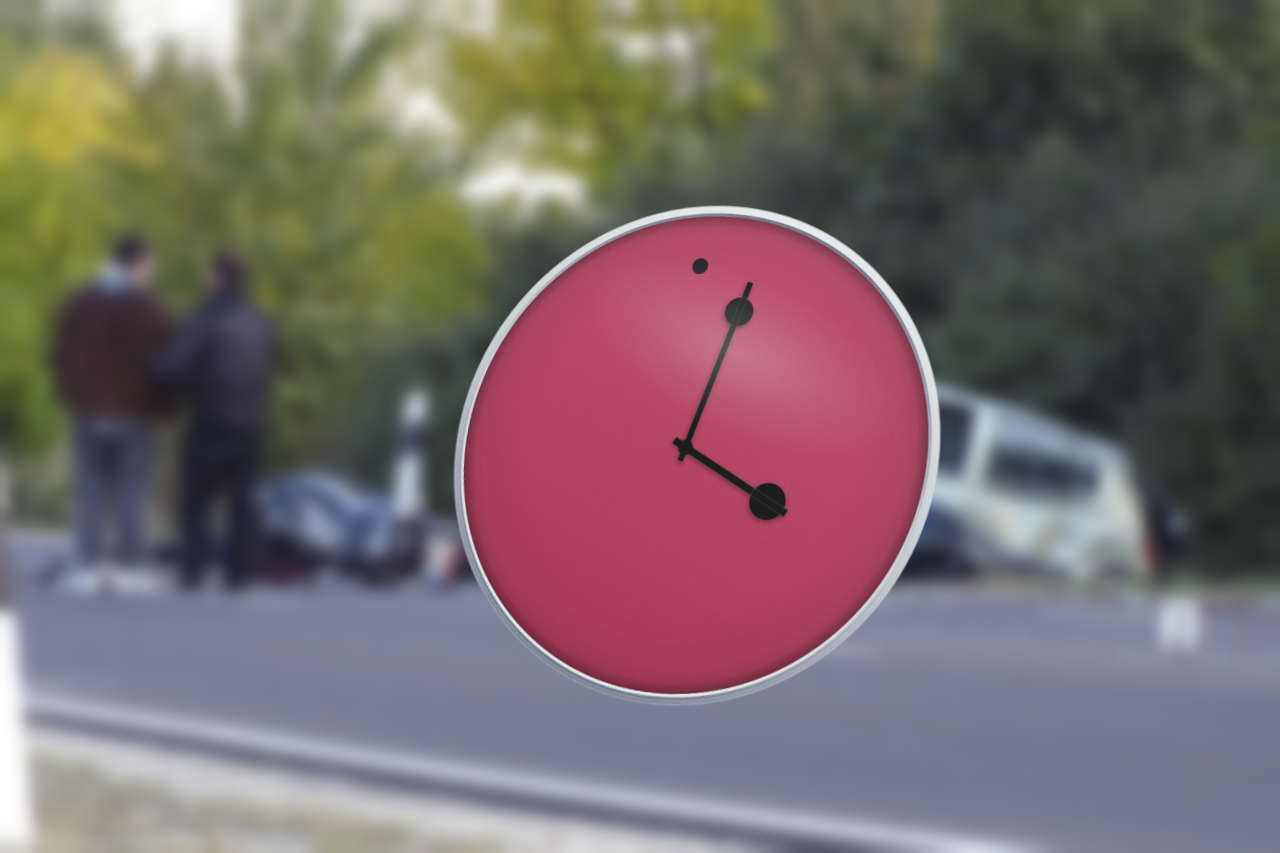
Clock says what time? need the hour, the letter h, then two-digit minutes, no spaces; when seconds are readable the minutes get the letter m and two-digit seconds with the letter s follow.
4h03
